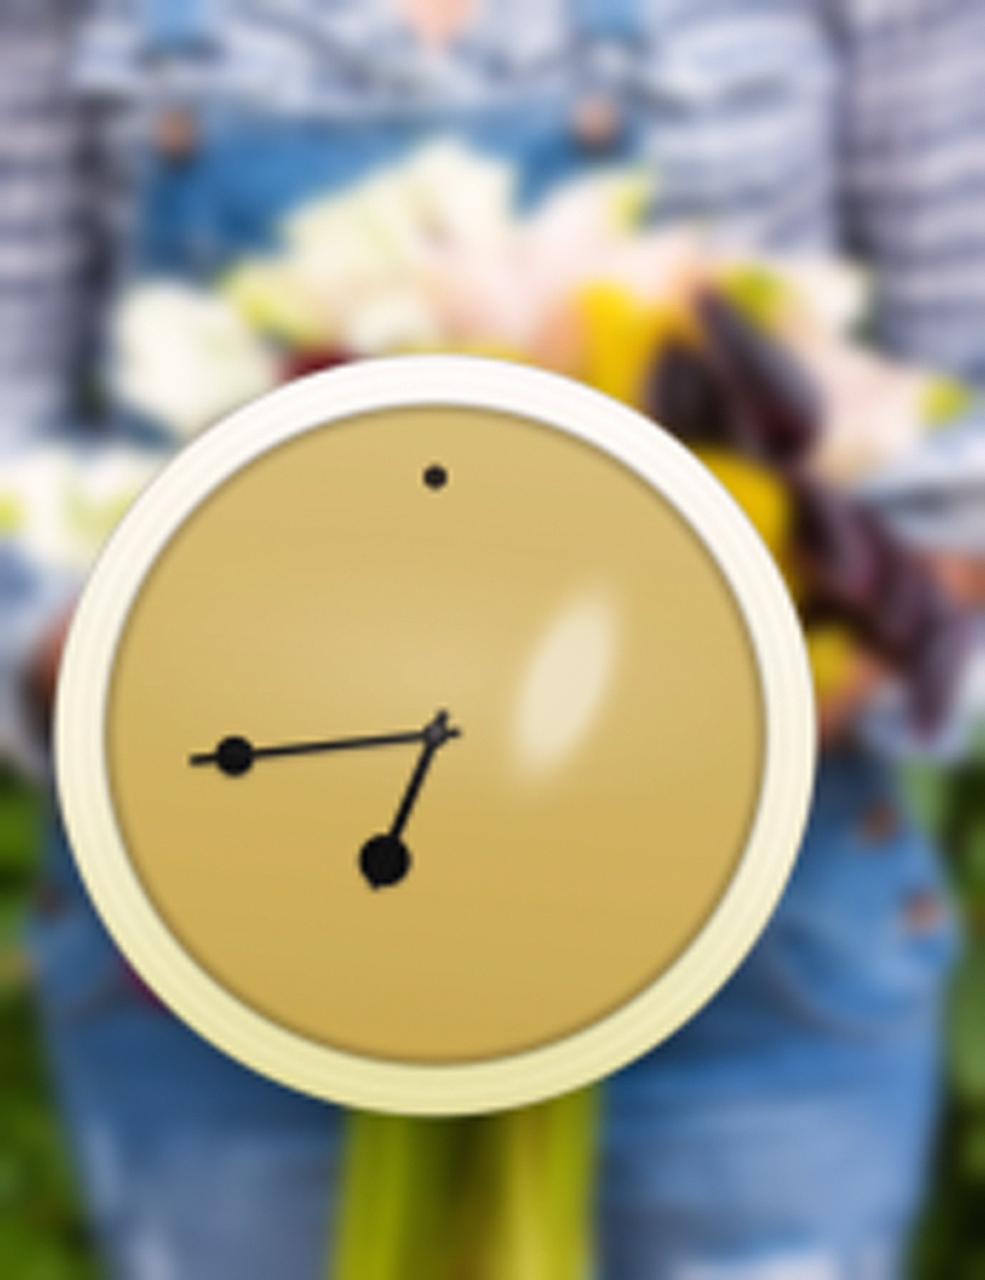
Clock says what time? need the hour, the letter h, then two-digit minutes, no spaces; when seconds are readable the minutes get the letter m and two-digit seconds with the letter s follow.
6h44
